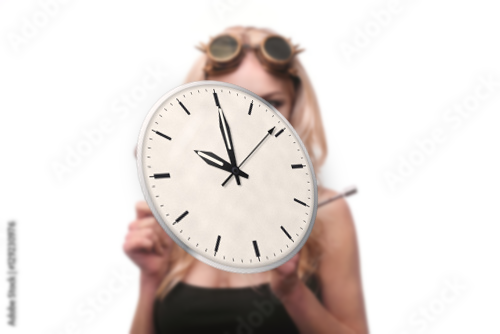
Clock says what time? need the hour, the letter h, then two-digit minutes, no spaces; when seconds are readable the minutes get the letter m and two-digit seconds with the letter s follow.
10h00m09s
